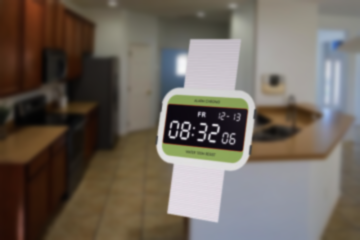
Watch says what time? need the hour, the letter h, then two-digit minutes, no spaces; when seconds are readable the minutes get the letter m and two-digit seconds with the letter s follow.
8h32m06s
